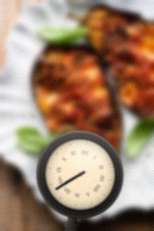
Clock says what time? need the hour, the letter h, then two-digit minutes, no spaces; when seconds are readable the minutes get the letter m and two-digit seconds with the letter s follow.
7h38
